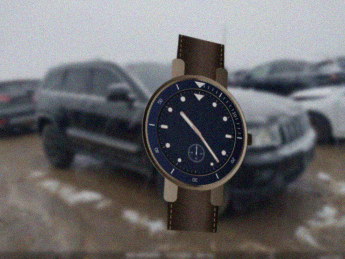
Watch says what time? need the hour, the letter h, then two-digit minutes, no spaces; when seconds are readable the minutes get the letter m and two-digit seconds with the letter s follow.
10h23
